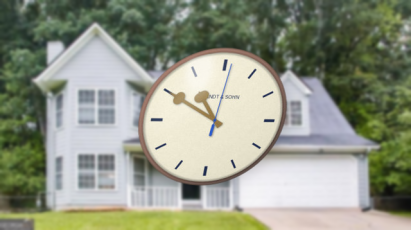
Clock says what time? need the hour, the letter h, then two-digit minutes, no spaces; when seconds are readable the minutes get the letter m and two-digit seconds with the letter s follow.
10h50m01s
